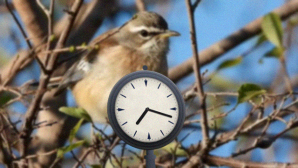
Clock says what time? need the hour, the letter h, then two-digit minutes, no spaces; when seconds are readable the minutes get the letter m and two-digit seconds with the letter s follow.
7h18
